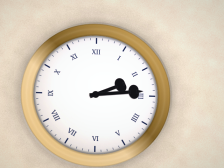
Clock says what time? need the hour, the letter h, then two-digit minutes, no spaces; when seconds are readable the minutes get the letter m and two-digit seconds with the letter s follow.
2h14
